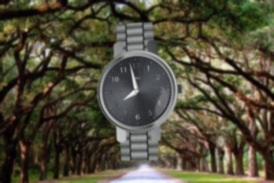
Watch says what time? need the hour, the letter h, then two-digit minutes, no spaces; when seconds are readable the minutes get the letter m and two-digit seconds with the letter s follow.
7h58
